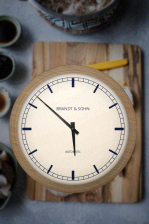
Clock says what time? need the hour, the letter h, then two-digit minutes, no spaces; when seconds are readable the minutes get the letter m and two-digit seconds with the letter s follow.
5h52
